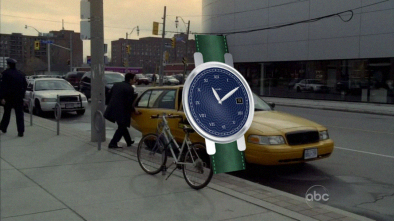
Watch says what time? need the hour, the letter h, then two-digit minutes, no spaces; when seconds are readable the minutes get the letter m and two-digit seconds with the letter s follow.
11h10
